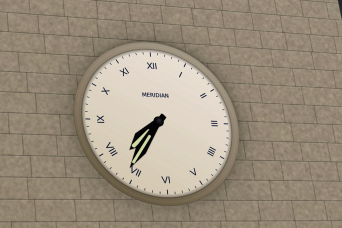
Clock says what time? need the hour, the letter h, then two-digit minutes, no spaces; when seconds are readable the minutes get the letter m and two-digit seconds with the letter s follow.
7h36
